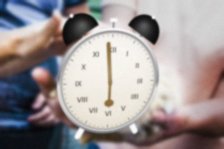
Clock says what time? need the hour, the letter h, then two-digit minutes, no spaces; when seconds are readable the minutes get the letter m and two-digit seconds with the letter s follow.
5h59
